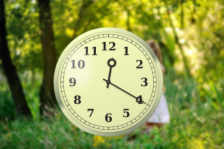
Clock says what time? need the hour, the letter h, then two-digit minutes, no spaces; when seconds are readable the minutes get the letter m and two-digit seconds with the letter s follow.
12h20
